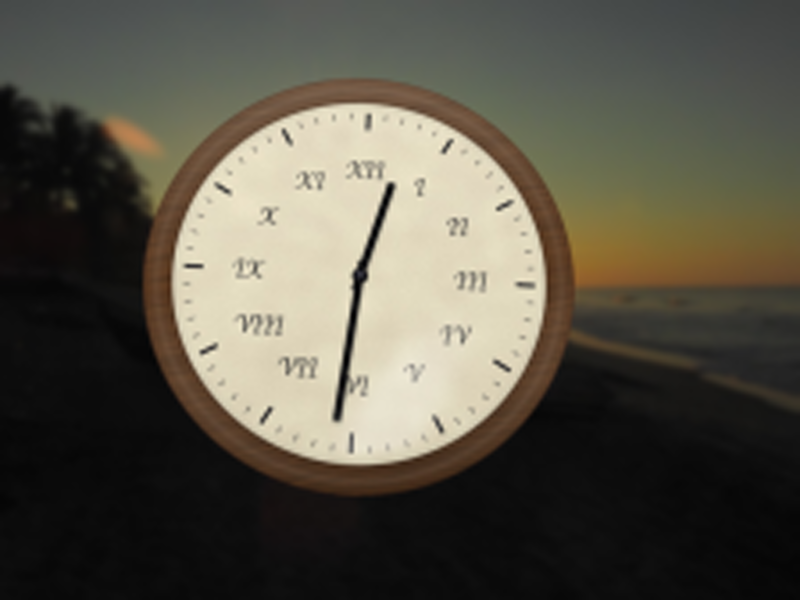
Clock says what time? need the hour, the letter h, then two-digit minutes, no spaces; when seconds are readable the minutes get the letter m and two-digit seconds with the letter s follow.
12h31
